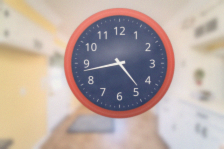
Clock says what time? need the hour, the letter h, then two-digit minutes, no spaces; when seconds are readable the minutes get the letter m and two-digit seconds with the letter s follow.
4h43
